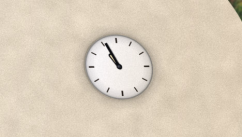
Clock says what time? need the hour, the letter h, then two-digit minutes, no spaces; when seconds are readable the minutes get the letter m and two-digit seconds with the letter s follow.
10h56
